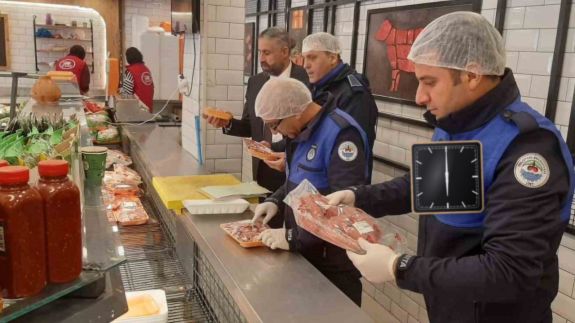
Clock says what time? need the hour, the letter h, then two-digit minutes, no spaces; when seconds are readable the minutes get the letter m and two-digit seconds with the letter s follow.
6h00
